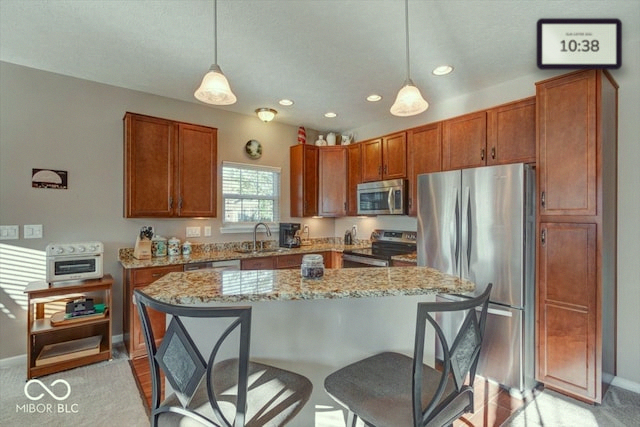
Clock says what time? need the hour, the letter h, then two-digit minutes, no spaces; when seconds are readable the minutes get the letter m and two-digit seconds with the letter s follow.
10h38
